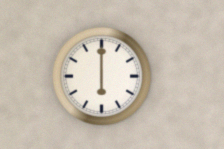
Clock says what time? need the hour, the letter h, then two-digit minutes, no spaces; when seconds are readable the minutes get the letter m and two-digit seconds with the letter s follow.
6h00
